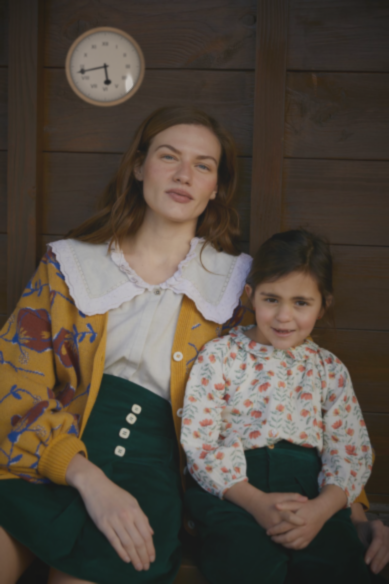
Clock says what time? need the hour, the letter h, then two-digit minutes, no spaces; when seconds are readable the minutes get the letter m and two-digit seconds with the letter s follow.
5h43
